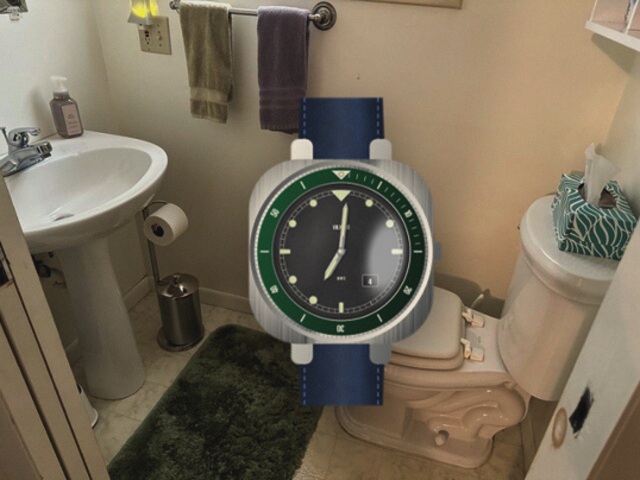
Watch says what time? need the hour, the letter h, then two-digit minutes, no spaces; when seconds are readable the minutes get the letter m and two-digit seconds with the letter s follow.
7h01
